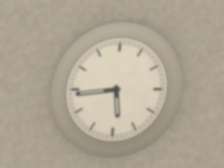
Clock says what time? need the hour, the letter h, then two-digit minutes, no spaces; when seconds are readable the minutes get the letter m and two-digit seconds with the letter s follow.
5h44
